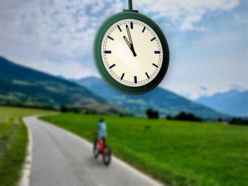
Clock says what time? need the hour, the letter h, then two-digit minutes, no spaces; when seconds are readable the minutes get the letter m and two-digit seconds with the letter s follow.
10h58
